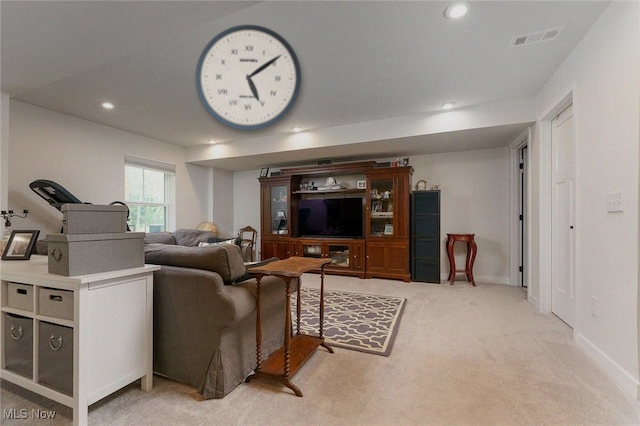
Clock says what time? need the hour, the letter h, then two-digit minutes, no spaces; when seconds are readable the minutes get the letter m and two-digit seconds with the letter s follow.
5h09
